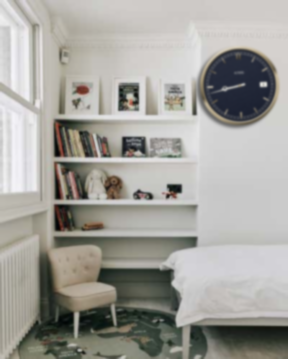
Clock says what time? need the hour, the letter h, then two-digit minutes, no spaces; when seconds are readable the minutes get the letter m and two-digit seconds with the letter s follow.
8h43
